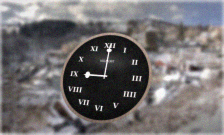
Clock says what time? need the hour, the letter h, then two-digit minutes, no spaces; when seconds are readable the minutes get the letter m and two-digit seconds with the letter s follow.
9h00
